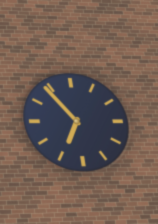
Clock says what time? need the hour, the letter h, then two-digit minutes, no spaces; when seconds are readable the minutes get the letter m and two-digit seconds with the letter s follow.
6h54
